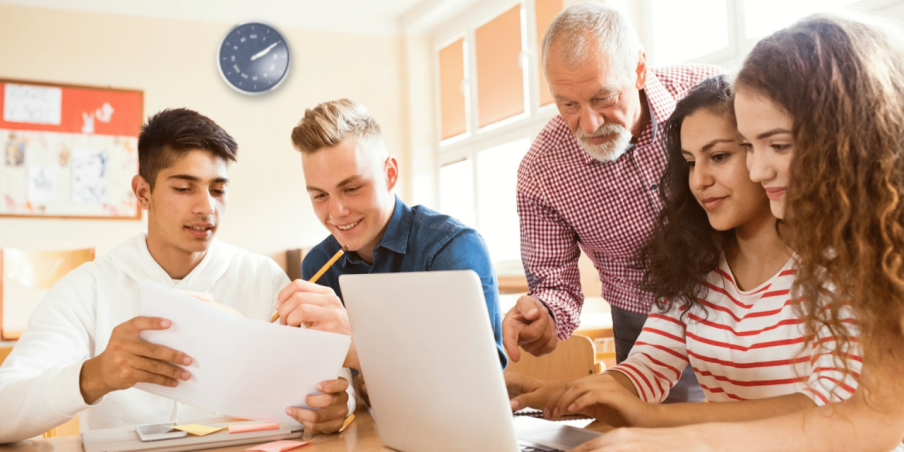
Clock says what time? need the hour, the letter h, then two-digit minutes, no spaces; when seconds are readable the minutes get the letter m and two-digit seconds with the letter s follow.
2h10
